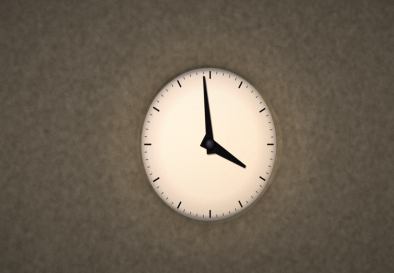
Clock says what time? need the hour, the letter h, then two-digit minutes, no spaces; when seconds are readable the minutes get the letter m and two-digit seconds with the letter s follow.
3h59
